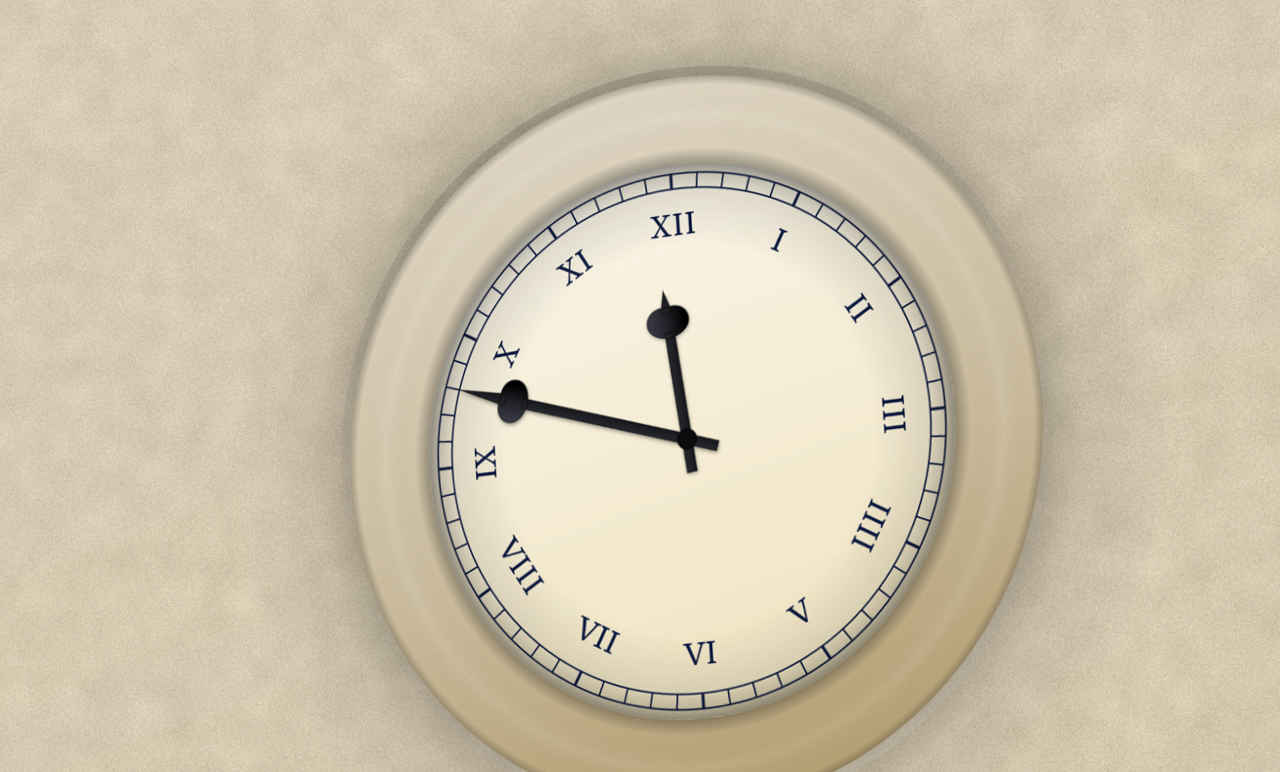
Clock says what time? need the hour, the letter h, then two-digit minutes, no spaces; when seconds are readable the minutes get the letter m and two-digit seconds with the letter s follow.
11h48
